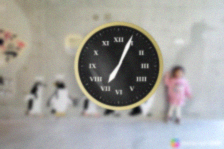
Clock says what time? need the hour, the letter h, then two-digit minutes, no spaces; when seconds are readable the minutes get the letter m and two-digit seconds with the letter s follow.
7h04
